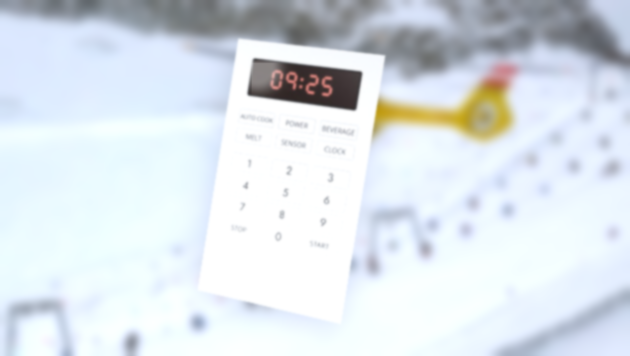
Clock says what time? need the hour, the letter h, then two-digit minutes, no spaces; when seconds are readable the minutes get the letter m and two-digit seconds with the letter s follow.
9h25
